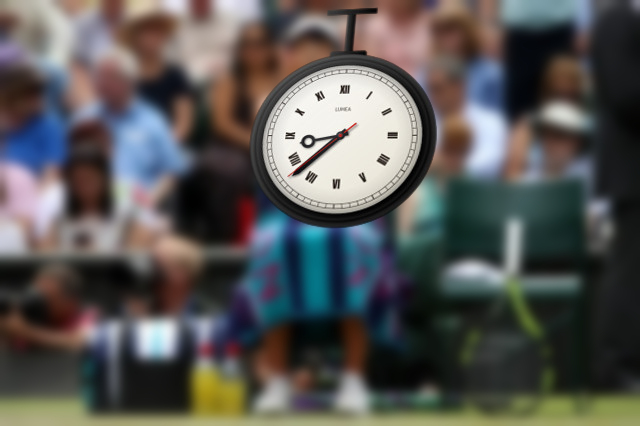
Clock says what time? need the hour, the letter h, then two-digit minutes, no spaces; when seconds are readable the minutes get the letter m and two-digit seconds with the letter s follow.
8h37m38s
